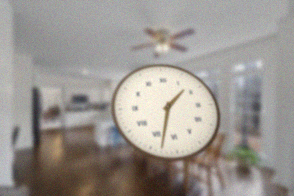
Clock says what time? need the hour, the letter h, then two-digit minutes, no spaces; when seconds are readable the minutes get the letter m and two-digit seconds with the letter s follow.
1h33
